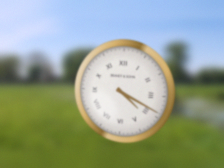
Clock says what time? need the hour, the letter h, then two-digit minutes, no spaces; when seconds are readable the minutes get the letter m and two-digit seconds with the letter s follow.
4h19
